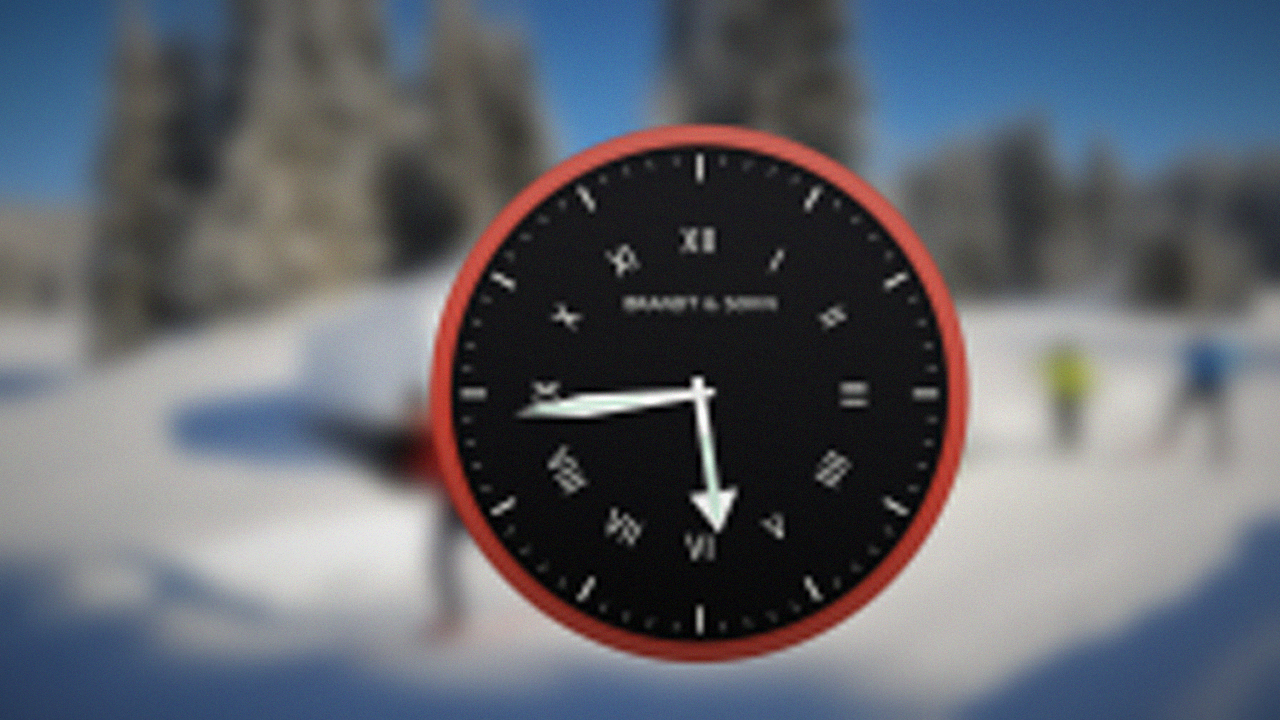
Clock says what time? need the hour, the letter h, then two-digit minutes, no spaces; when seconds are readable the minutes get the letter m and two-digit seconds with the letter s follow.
5h44
